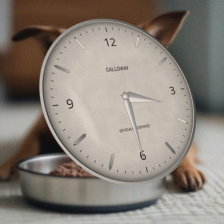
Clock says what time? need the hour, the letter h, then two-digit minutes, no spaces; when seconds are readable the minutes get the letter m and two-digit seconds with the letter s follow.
3h30
